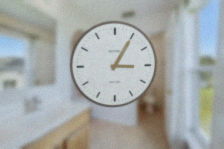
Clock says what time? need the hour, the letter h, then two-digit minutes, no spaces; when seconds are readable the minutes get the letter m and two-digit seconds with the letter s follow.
3h05
